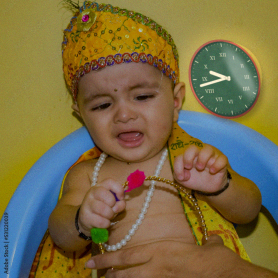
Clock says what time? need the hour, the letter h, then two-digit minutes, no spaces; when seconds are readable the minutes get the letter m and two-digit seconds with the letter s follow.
9h43
